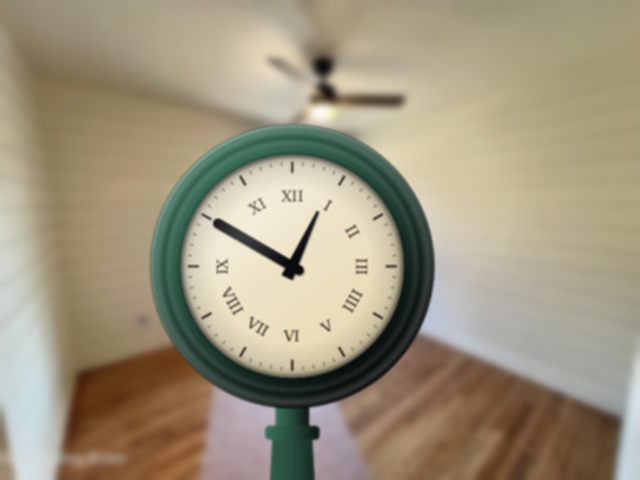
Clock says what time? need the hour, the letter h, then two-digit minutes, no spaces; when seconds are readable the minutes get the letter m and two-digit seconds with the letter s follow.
12h50
